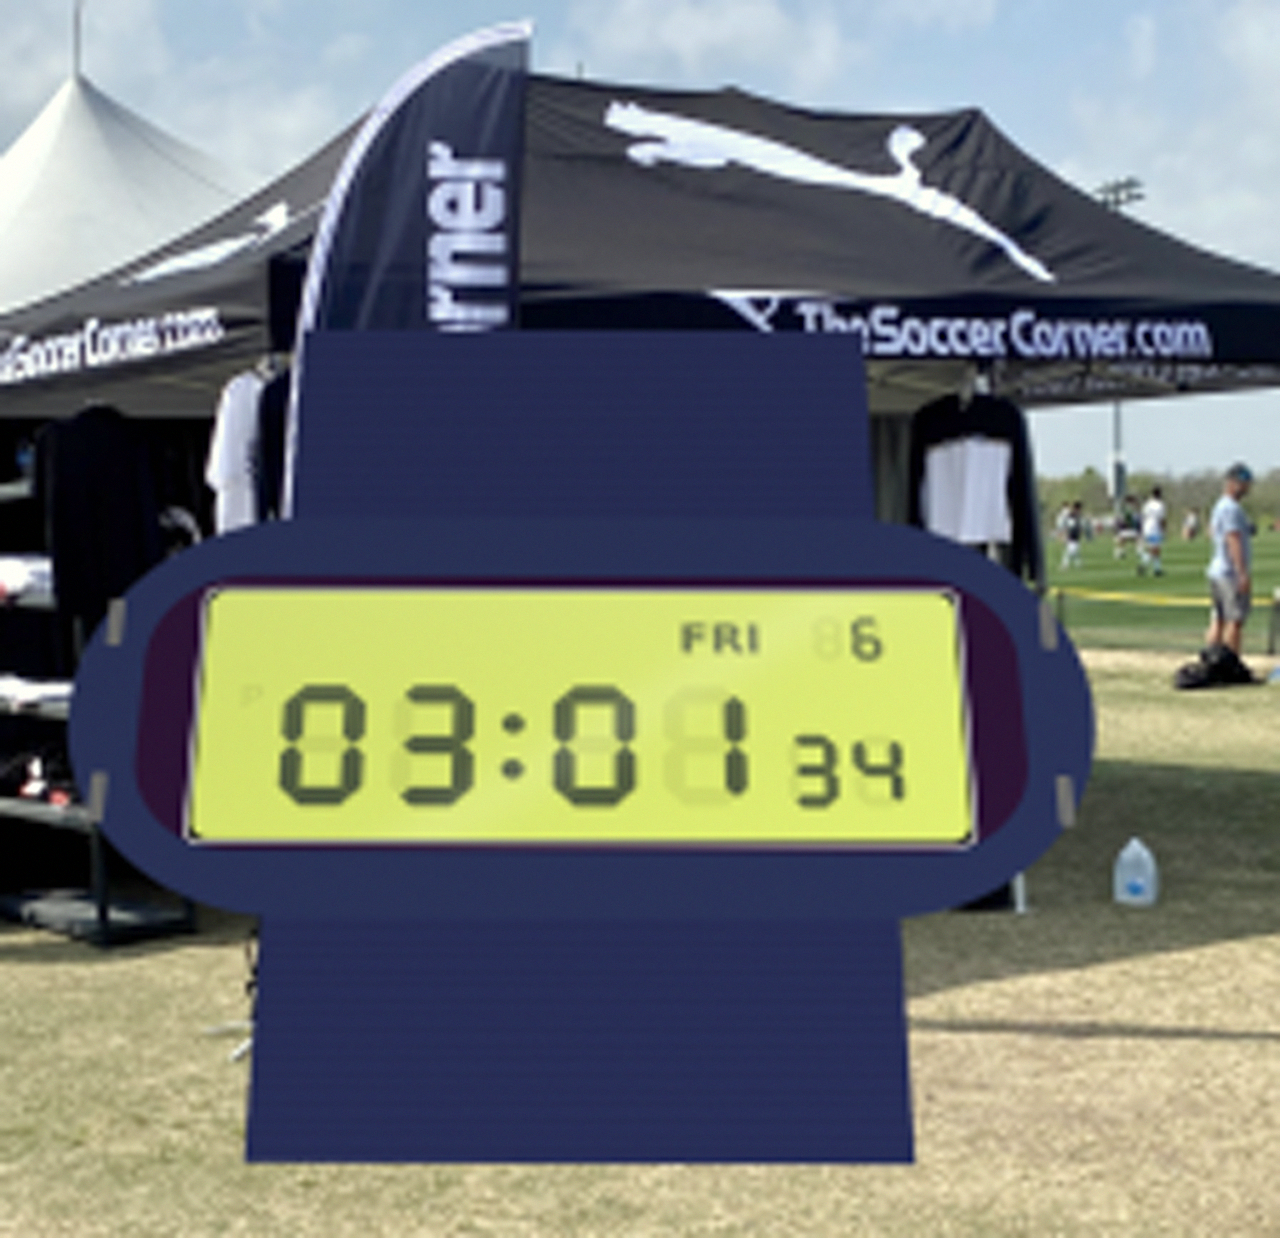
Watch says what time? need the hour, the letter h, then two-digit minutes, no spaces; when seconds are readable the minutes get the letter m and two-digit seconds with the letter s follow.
3h01m34s
